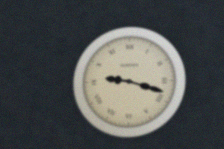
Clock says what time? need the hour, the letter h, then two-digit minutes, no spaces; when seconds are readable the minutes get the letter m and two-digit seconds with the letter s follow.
9h18
